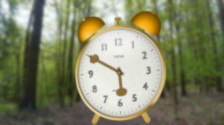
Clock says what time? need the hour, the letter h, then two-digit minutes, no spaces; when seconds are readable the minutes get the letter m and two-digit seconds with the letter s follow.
5h50
